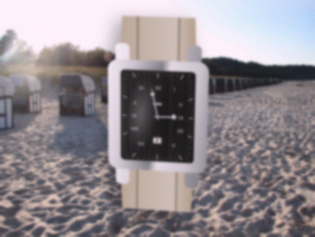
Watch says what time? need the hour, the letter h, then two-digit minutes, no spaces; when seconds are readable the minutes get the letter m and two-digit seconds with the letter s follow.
2h58
